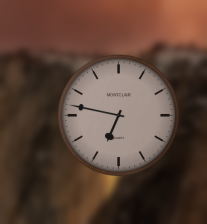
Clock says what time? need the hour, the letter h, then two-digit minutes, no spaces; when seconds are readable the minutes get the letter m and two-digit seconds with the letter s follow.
6h47
